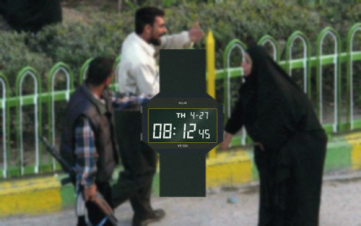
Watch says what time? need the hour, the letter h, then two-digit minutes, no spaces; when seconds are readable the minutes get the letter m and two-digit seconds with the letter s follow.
8h12m45s
